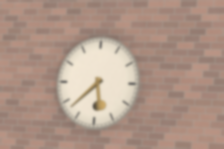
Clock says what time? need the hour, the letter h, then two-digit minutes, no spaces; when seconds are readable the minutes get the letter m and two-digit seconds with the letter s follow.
5h38
